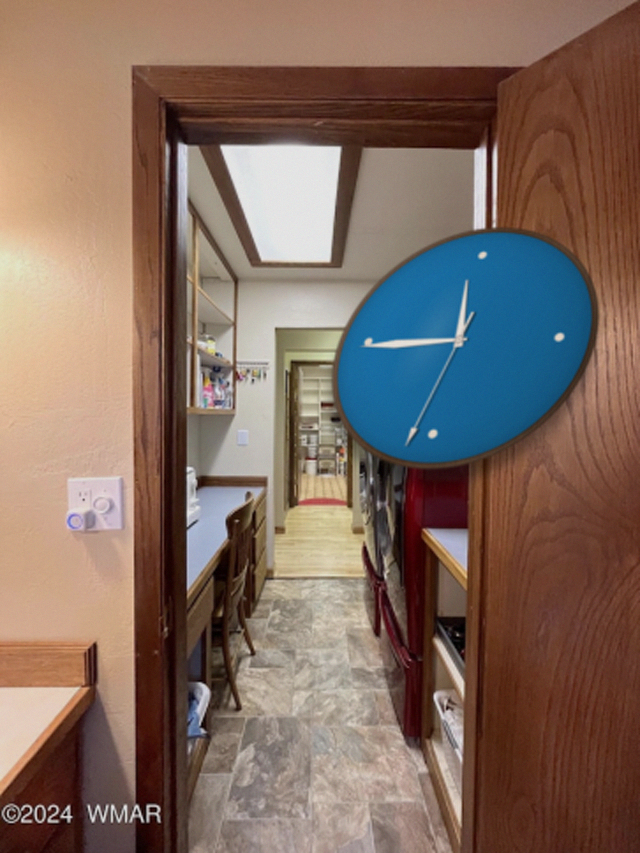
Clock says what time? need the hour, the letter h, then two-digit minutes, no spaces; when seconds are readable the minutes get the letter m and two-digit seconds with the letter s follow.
11h44m32s
